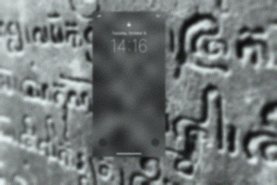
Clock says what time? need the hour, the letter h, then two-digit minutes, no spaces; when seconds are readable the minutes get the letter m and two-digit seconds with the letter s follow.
14h16
